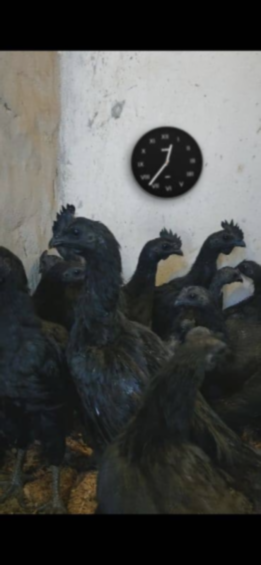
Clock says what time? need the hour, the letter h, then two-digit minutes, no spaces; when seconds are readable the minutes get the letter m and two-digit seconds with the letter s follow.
12h37
